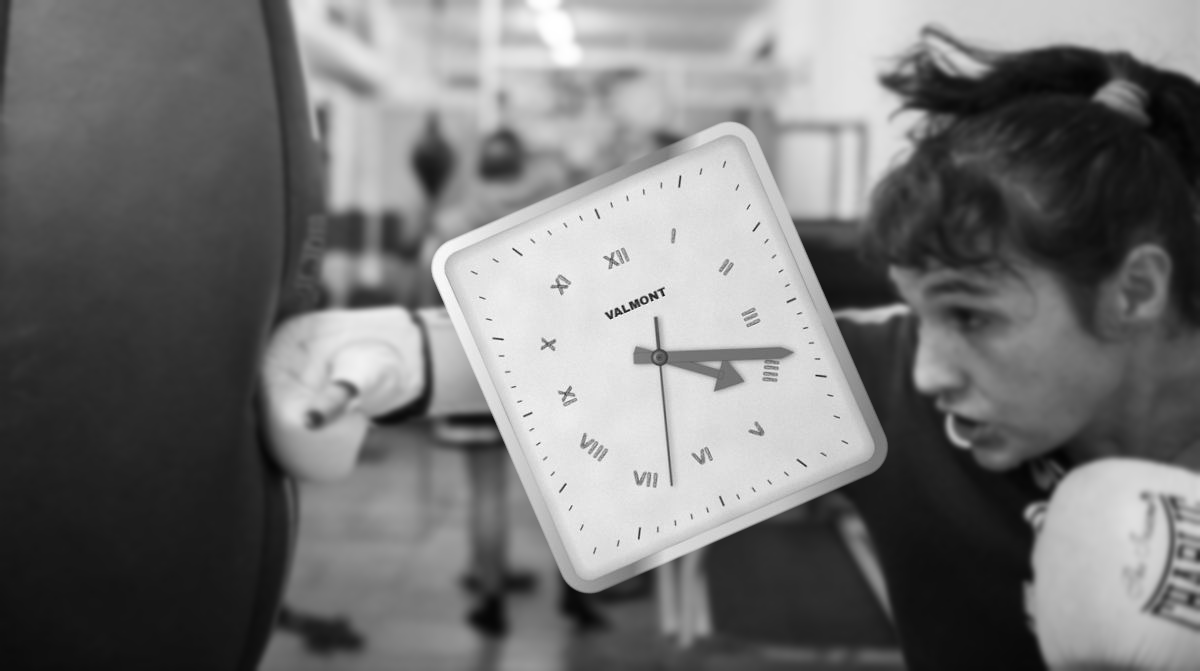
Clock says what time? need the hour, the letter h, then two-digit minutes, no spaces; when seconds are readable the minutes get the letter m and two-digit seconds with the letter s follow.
4h18m33s
